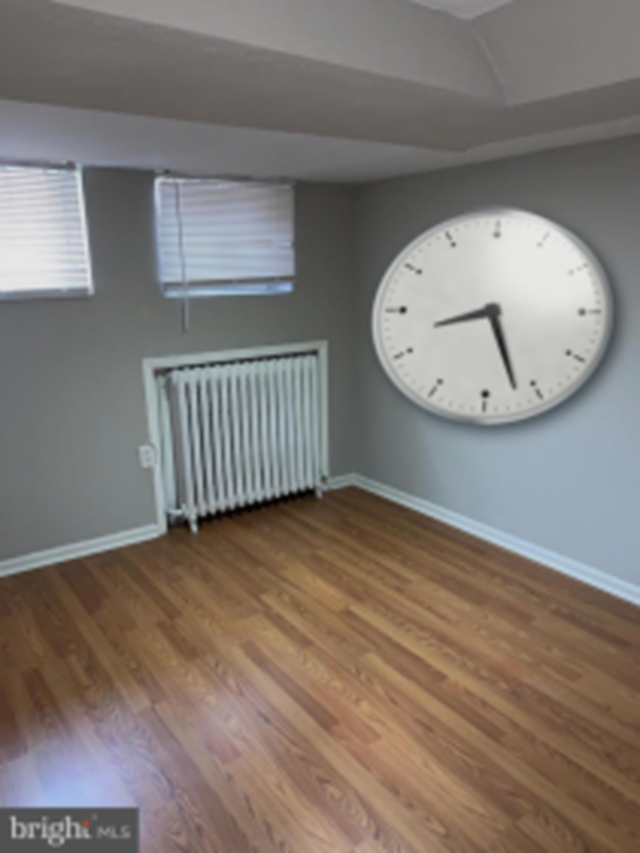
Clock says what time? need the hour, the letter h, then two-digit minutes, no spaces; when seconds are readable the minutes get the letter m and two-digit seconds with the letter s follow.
8h27
